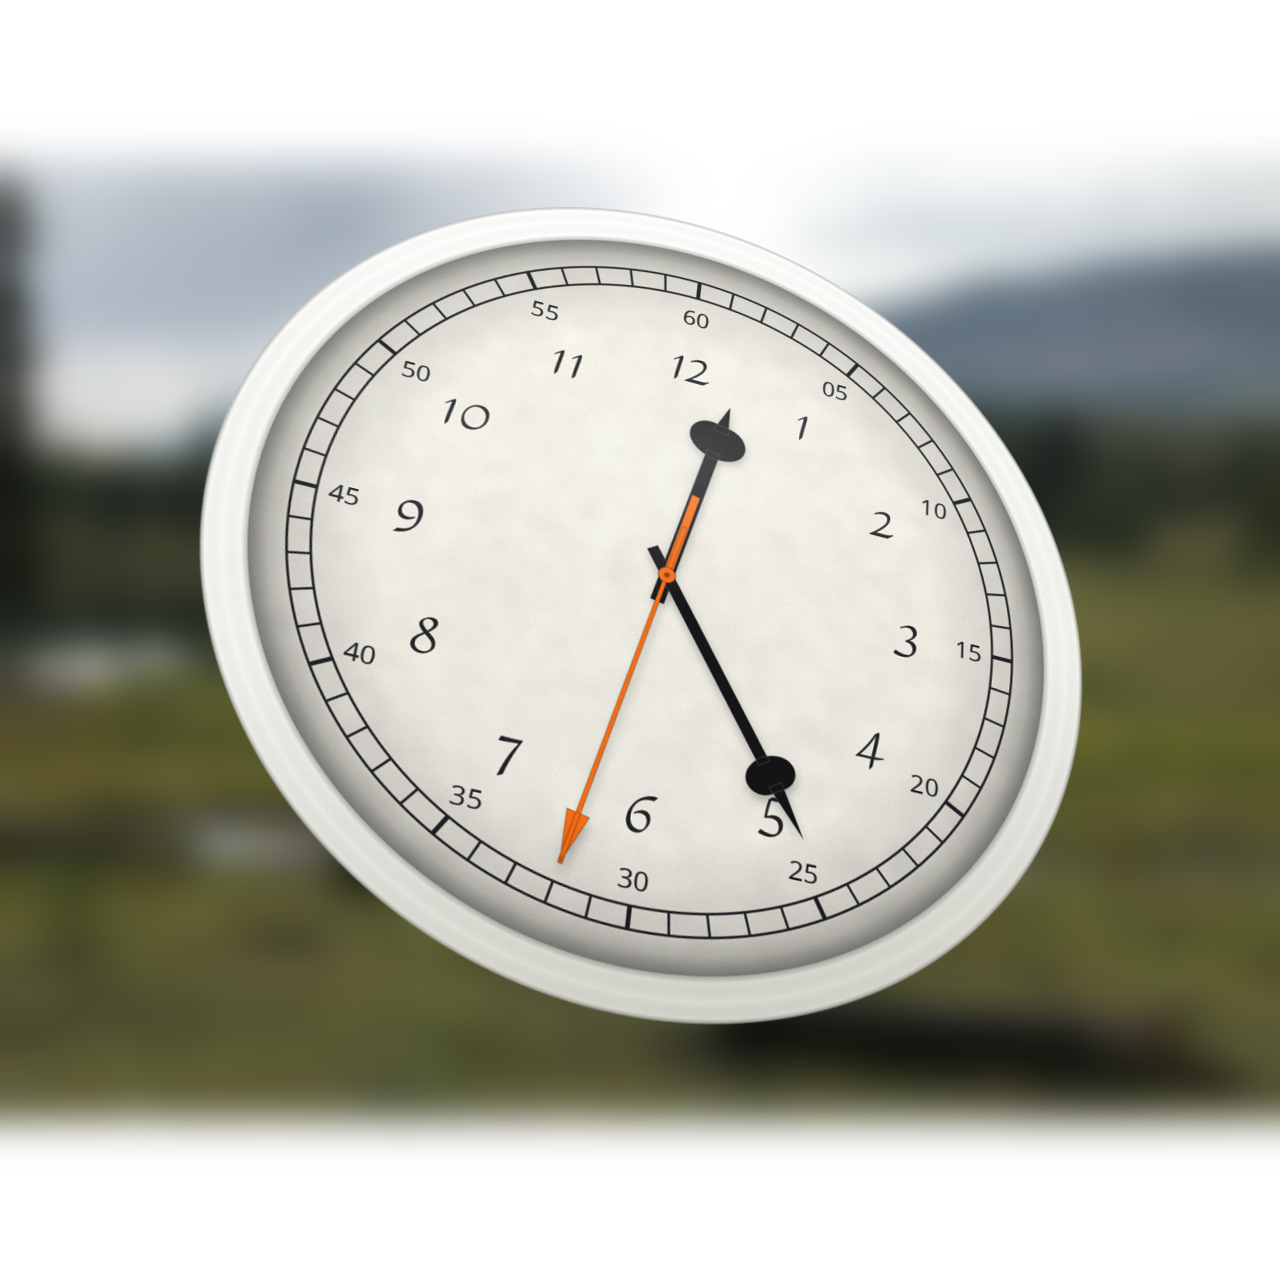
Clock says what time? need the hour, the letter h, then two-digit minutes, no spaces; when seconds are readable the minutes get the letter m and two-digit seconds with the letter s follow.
12h24m32s
